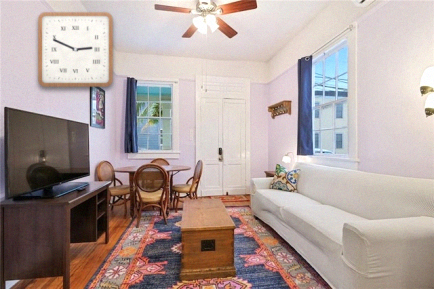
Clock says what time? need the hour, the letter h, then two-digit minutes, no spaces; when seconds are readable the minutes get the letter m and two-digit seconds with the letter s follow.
2h49
